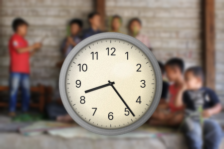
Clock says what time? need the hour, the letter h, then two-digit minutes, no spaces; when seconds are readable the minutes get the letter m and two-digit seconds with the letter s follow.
8h24
